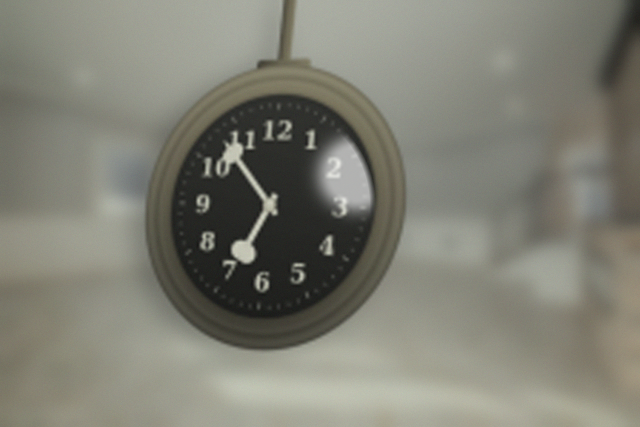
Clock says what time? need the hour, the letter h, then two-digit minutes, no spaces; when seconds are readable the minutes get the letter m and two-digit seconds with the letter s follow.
6h53
